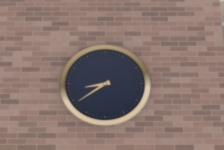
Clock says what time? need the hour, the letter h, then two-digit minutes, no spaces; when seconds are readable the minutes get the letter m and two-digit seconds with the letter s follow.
8h39
